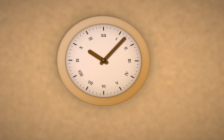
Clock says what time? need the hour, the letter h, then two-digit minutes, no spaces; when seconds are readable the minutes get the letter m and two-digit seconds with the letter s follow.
10h07
